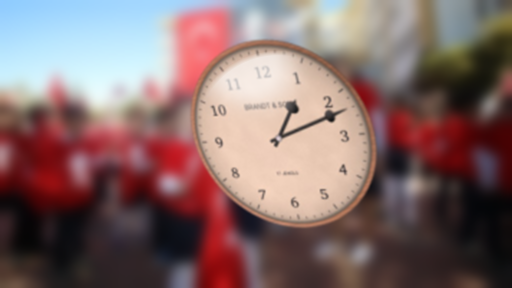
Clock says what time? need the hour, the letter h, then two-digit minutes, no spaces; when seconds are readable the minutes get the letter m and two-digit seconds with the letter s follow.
1h12
